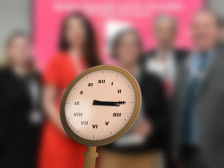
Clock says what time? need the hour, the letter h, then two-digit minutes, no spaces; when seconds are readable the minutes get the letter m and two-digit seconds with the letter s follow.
3h15
